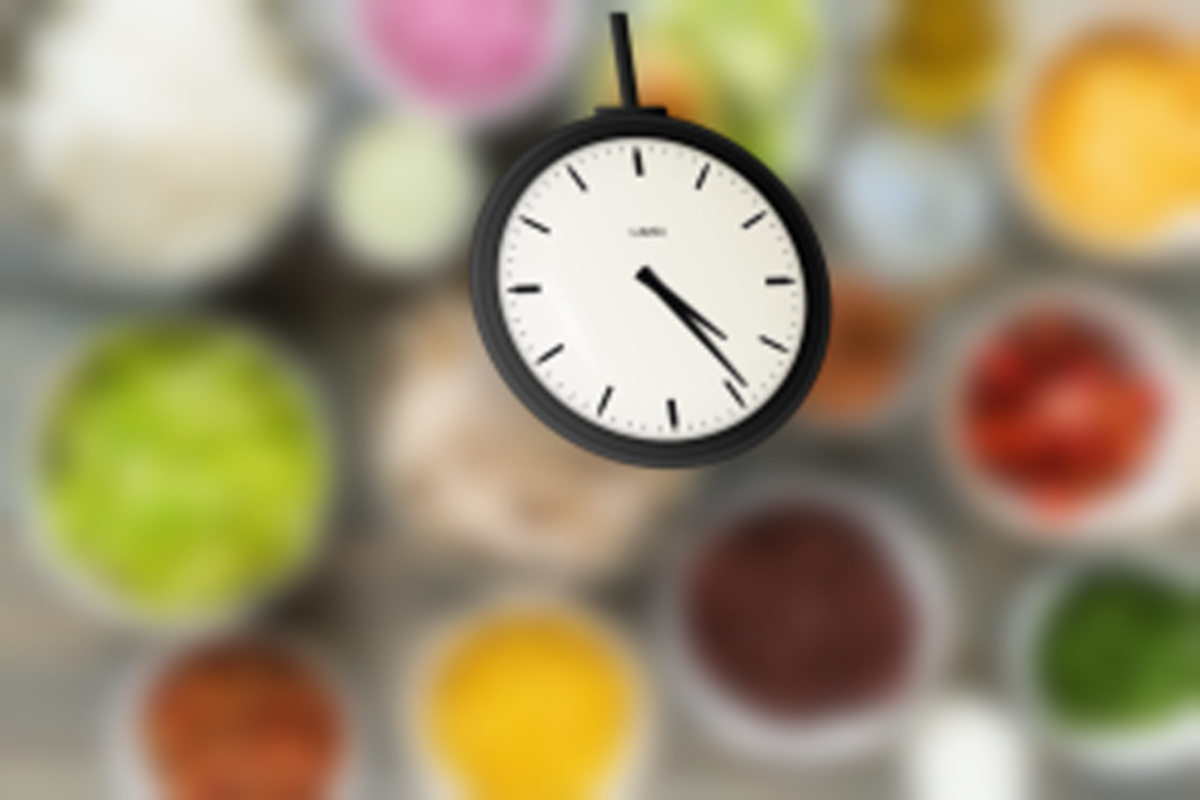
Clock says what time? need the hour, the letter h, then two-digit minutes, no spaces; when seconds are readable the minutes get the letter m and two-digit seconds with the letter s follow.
4h24
